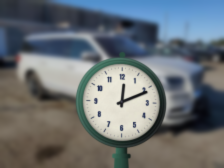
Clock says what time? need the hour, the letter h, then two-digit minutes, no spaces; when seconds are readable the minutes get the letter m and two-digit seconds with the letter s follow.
12h11
